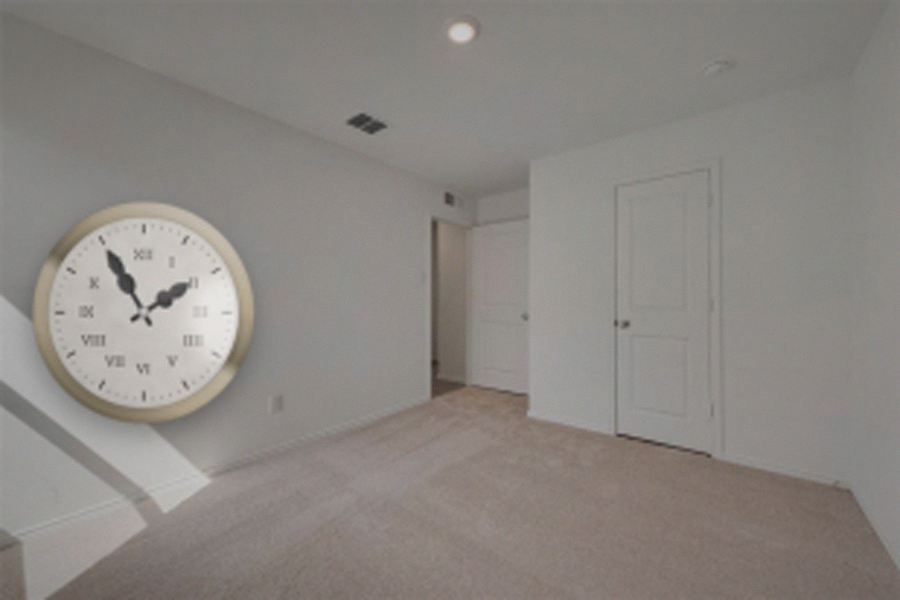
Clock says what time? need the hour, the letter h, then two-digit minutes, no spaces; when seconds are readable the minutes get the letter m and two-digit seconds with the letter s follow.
1h55
